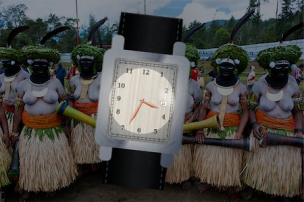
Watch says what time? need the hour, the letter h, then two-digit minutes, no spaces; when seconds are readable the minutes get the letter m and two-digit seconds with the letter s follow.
3h34
